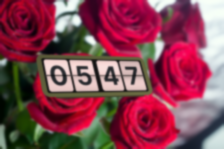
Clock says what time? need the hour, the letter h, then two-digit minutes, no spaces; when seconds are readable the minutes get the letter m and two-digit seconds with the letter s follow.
5h47
